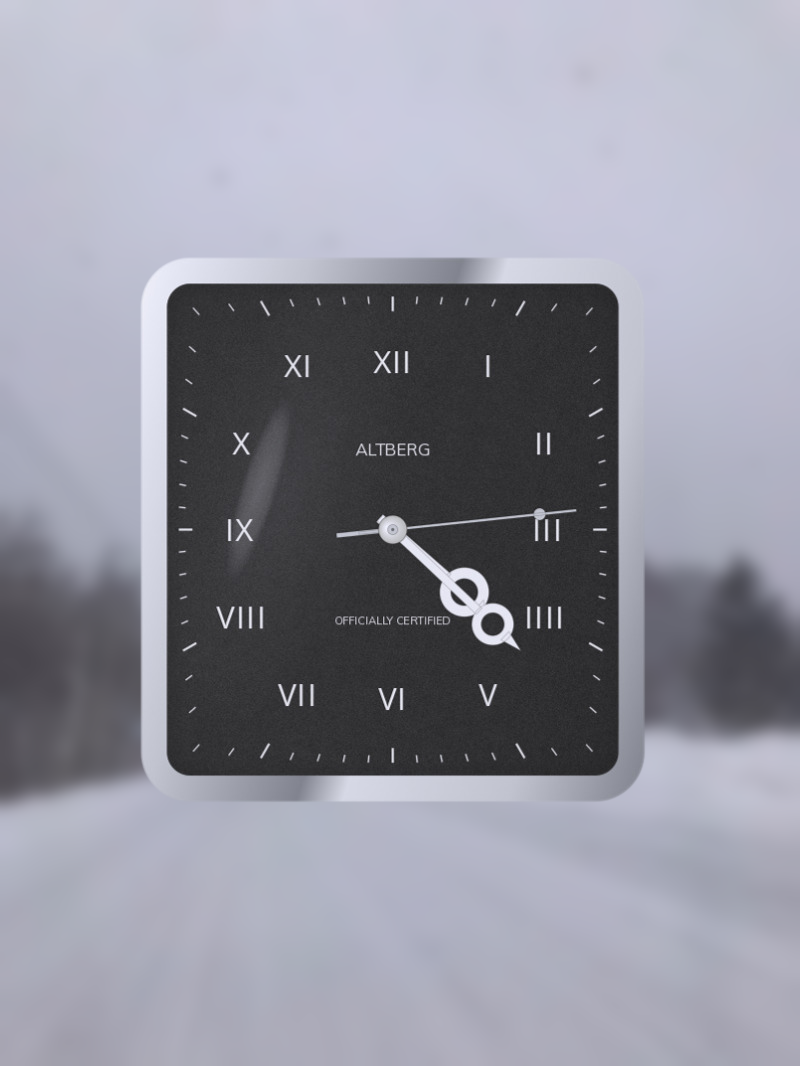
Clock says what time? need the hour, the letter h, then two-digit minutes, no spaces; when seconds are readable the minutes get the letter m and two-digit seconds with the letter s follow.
4h22m14s
